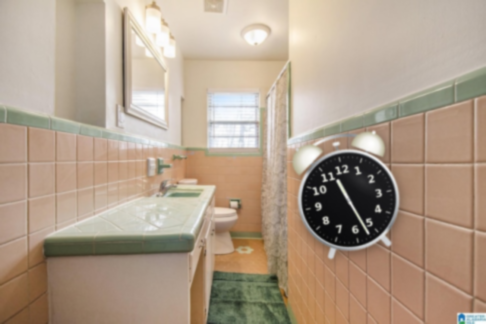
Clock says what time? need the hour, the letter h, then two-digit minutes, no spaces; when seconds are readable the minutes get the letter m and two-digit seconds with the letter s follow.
11h27
